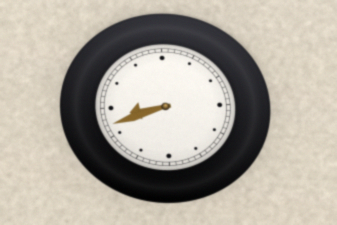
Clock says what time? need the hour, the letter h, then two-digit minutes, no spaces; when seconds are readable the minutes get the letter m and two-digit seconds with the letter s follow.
8h42
